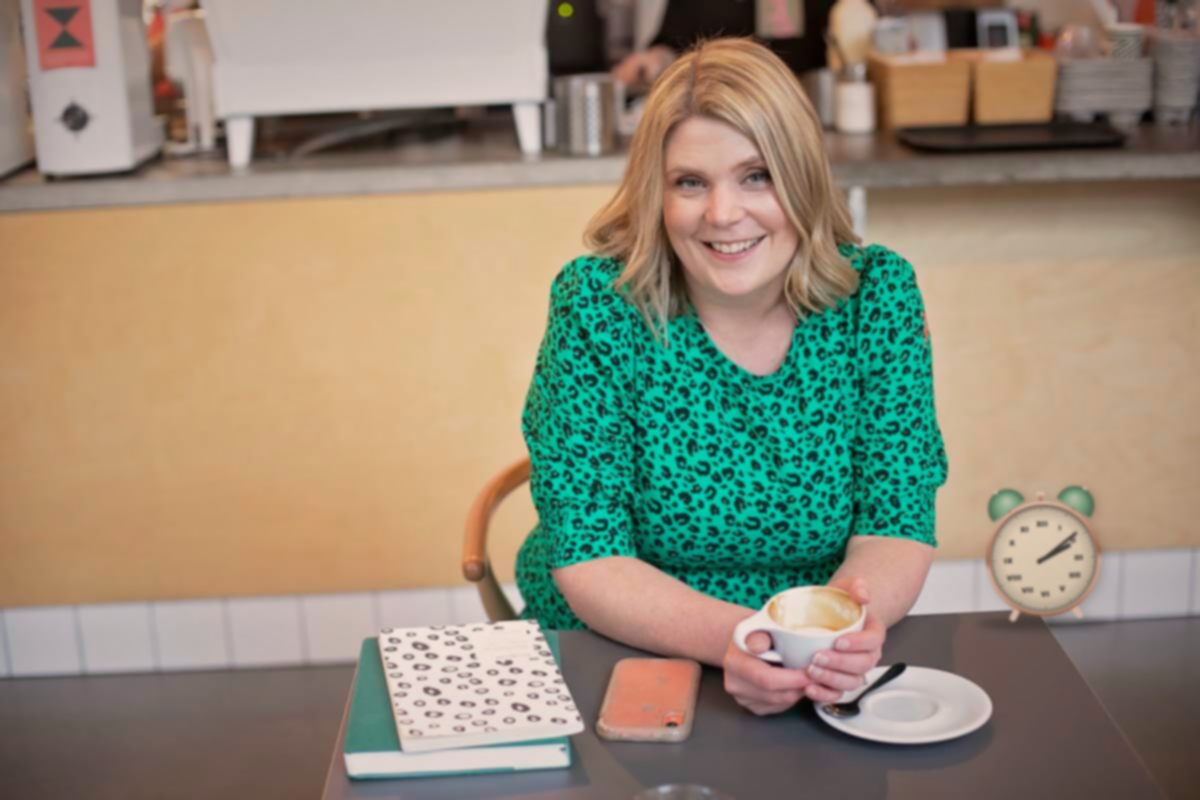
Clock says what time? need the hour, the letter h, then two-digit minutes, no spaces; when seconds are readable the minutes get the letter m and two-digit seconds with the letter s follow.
2h09
